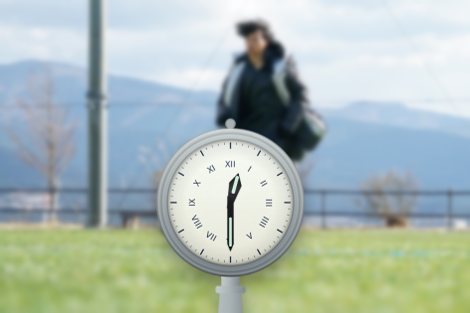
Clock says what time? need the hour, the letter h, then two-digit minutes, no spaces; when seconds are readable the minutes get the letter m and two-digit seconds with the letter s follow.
12h30
